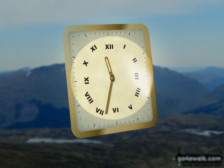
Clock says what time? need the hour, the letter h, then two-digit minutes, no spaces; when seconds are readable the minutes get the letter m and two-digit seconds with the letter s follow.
11h33
